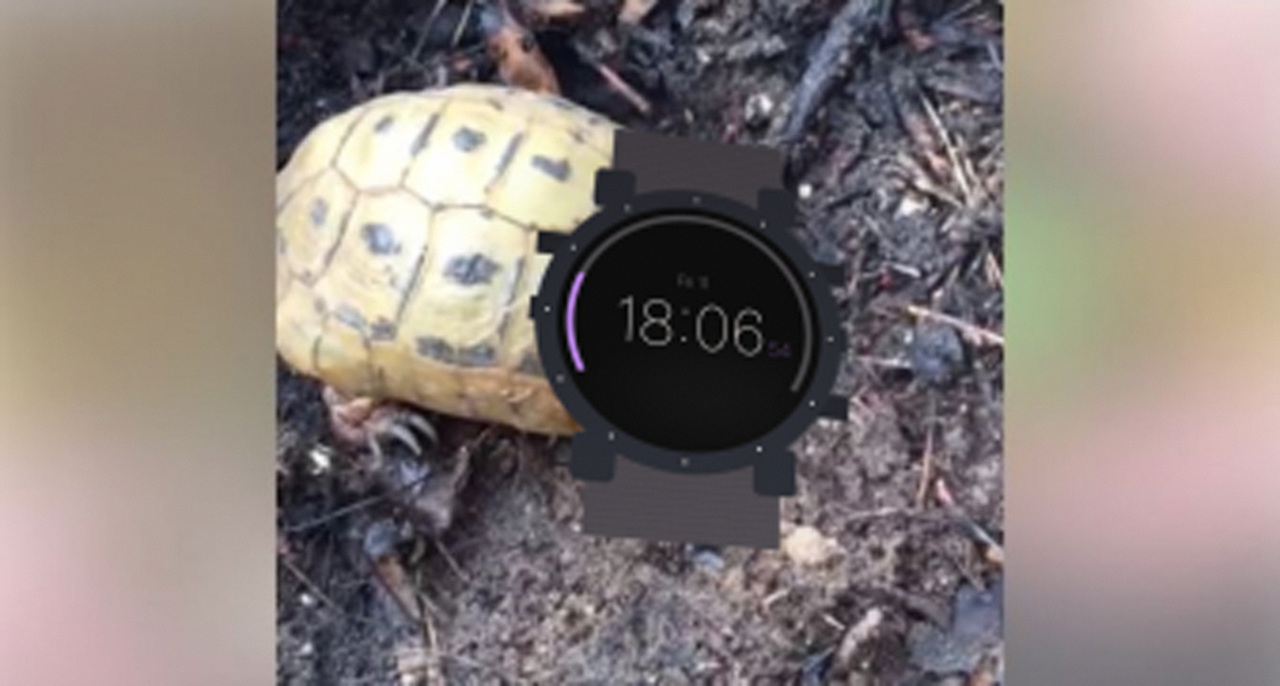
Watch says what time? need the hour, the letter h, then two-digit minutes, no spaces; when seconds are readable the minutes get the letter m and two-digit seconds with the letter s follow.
18h06
